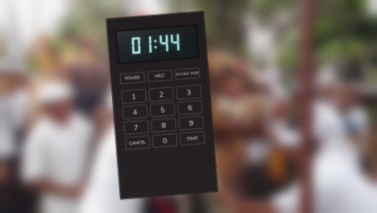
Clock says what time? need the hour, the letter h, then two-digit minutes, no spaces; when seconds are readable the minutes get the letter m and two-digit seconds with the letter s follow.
1h44
